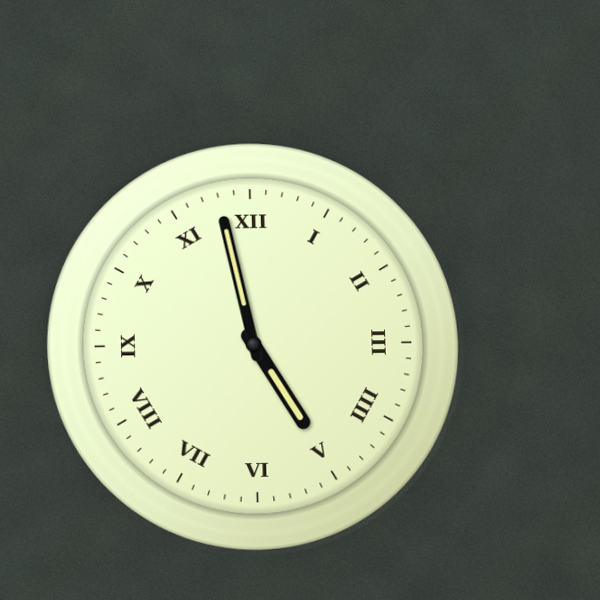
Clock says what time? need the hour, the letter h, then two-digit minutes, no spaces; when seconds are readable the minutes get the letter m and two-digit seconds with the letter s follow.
4h58
